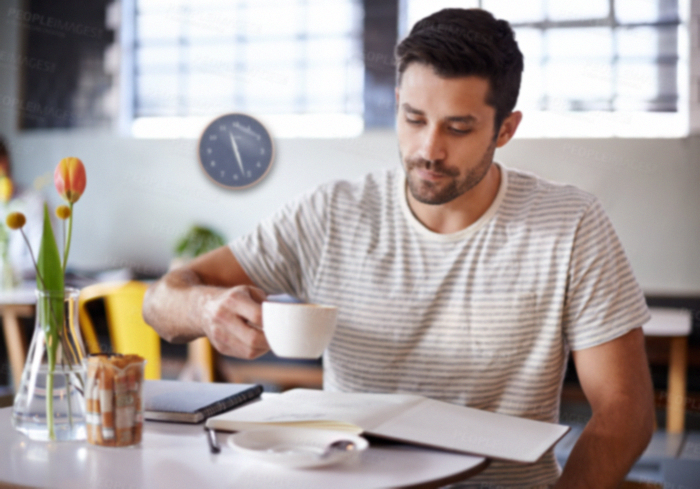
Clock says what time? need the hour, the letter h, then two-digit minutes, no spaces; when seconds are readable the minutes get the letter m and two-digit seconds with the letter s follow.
11h27
